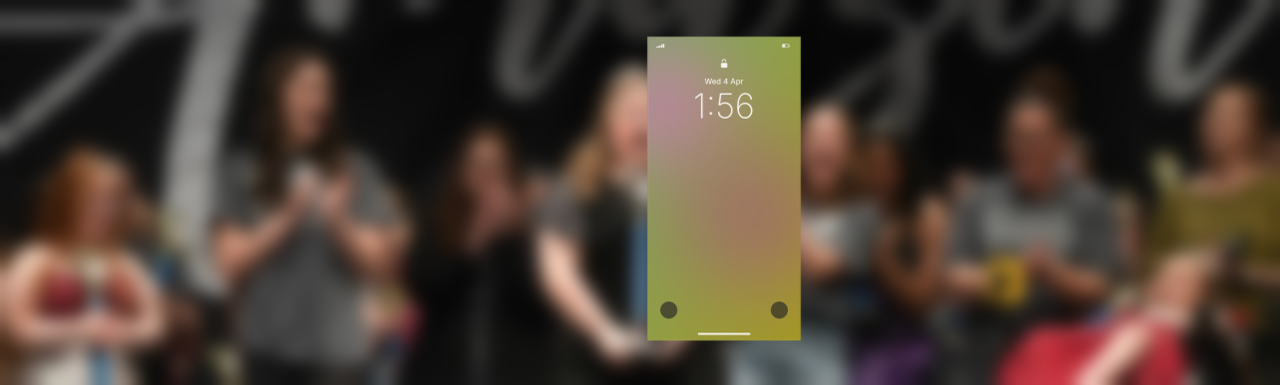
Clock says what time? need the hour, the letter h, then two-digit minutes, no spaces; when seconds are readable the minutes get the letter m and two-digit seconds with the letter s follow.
1h56
